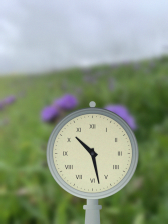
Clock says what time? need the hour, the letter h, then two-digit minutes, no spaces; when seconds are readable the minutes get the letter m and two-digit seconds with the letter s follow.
10h28
